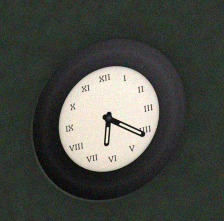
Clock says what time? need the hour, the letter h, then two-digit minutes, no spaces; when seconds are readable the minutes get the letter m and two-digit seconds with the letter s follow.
6h21
